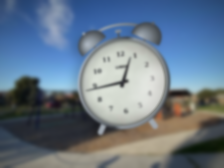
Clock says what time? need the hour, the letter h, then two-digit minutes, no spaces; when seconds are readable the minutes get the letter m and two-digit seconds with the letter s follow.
12h44
